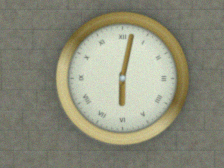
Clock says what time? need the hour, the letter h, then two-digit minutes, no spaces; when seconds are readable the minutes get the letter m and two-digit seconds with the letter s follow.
6h02
